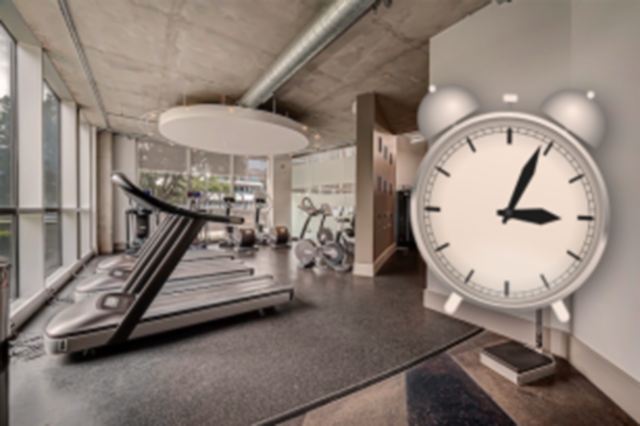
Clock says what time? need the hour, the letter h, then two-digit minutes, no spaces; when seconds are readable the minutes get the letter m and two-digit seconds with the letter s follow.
3h04
